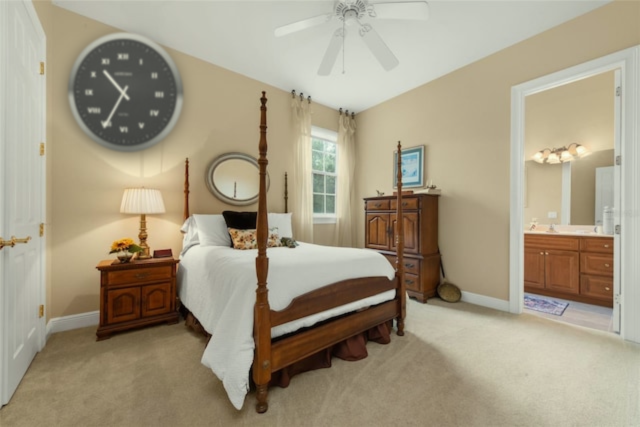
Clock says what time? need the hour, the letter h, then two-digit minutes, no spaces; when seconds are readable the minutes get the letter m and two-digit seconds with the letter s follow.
10h35
